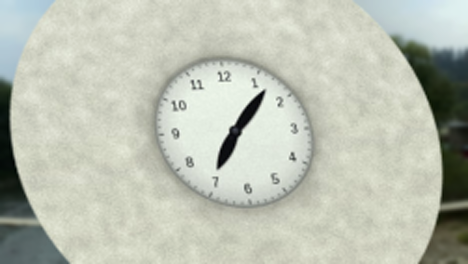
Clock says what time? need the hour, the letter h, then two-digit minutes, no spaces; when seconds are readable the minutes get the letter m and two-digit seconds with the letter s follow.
7h07
